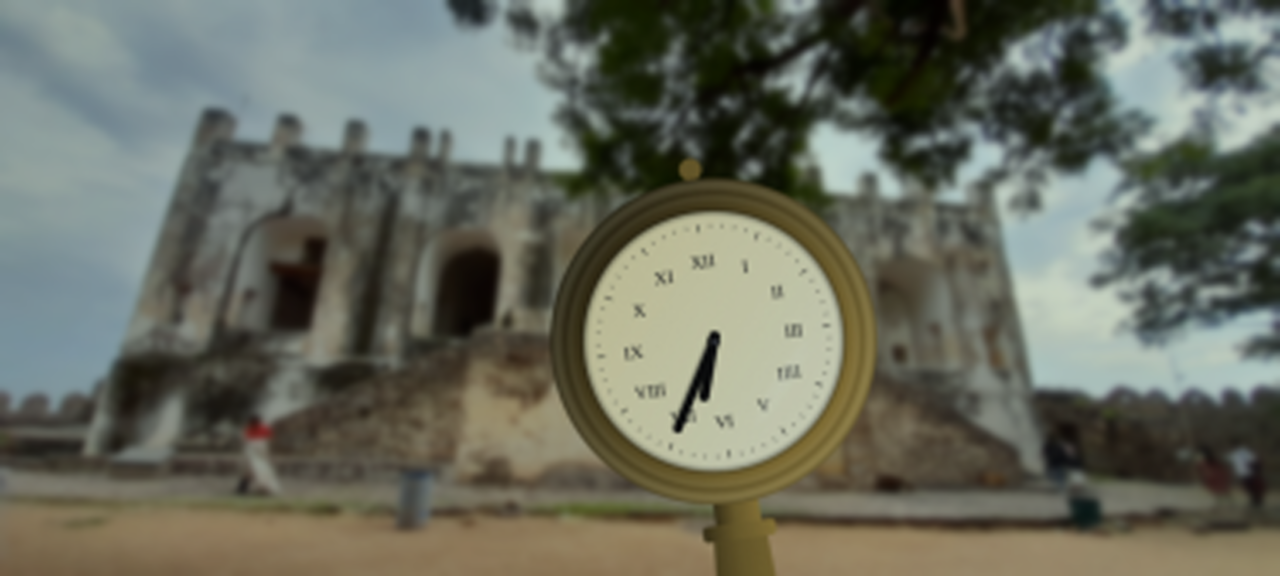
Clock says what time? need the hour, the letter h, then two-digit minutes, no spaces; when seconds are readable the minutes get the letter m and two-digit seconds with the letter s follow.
6h35
